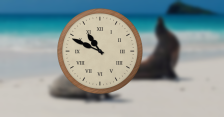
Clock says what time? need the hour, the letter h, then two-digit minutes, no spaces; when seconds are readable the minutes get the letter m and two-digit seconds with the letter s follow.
10h49
